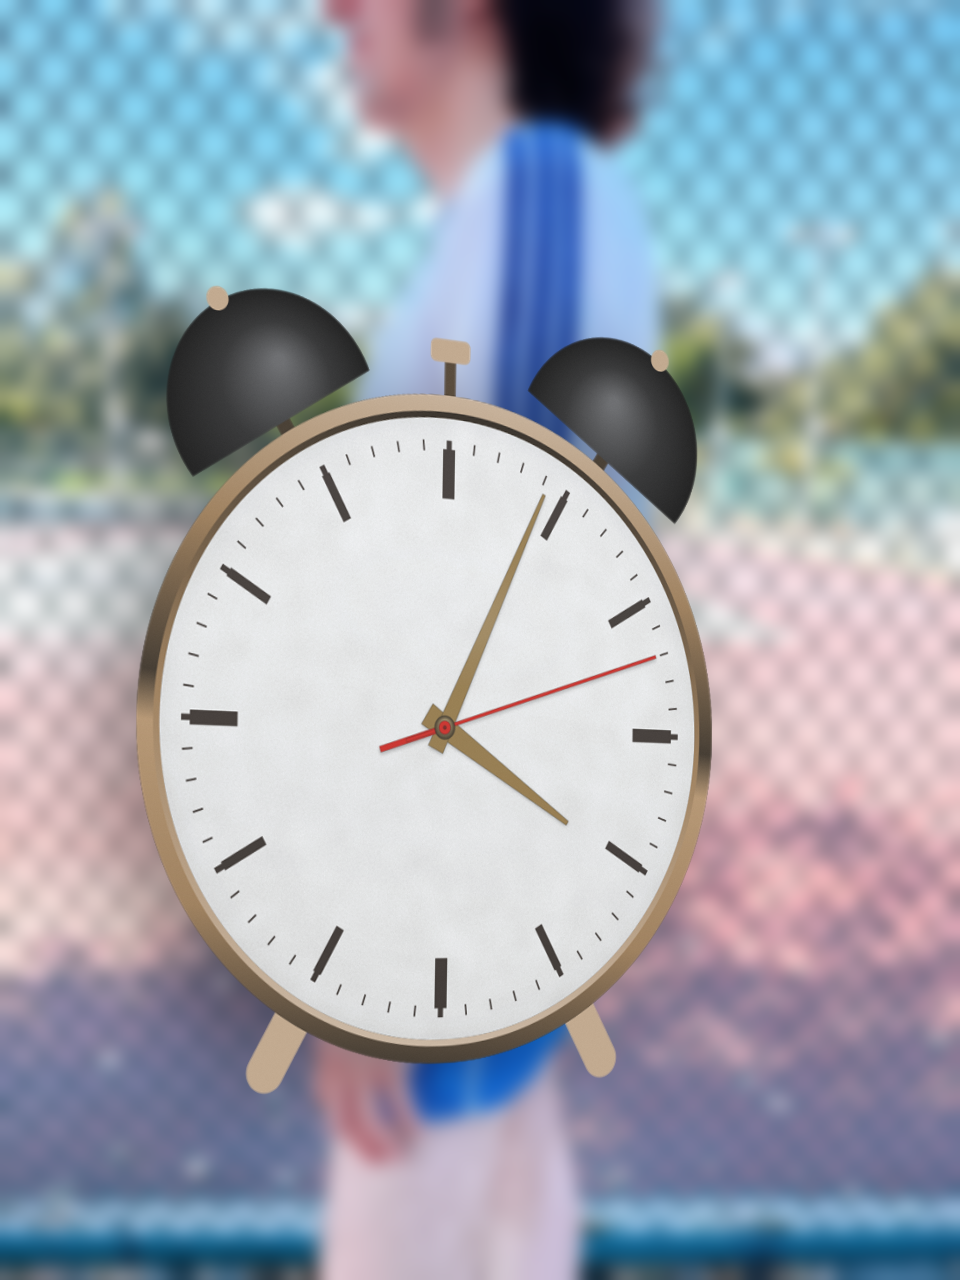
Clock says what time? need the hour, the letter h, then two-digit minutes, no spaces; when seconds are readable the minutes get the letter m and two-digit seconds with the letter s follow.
4h04m12s
